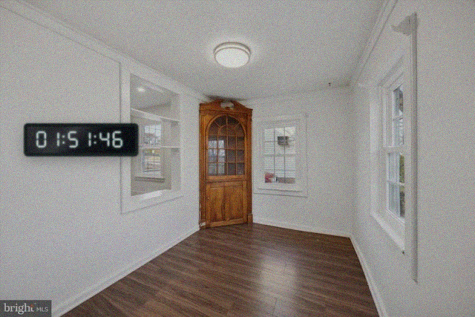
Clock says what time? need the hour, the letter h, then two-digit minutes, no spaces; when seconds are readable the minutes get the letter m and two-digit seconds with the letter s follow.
1h51m46s
